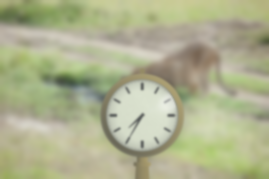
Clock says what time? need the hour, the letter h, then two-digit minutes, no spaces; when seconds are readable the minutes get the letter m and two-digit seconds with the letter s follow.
7h35
